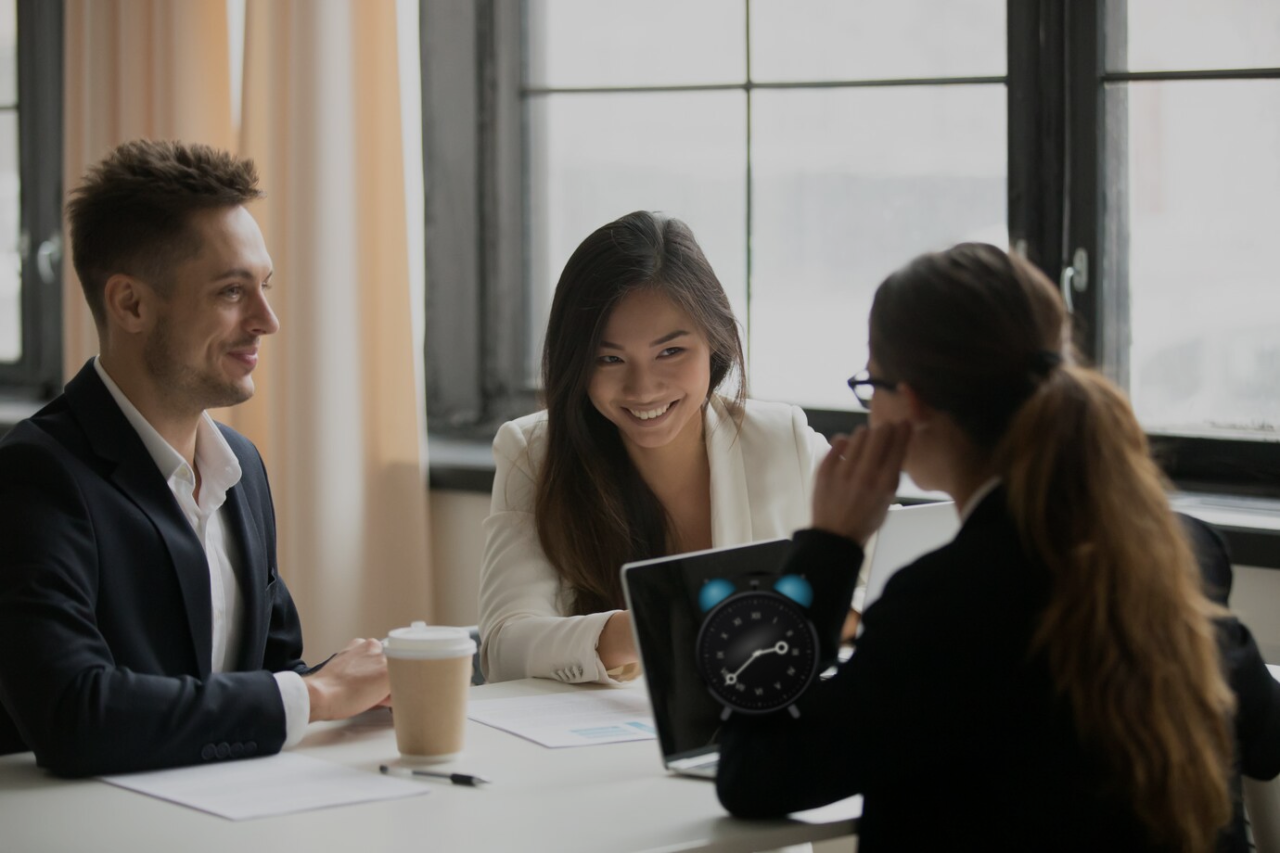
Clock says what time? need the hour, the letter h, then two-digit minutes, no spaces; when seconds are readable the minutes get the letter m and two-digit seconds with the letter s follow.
2h38
